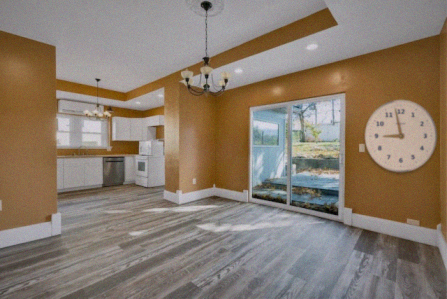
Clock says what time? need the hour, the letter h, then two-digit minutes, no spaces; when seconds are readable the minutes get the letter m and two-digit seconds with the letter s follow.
8h58
